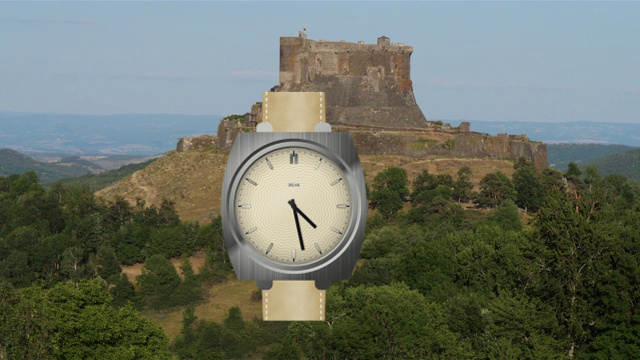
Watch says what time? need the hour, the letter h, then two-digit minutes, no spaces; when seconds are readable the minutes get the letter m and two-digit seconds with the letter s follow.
4h28
